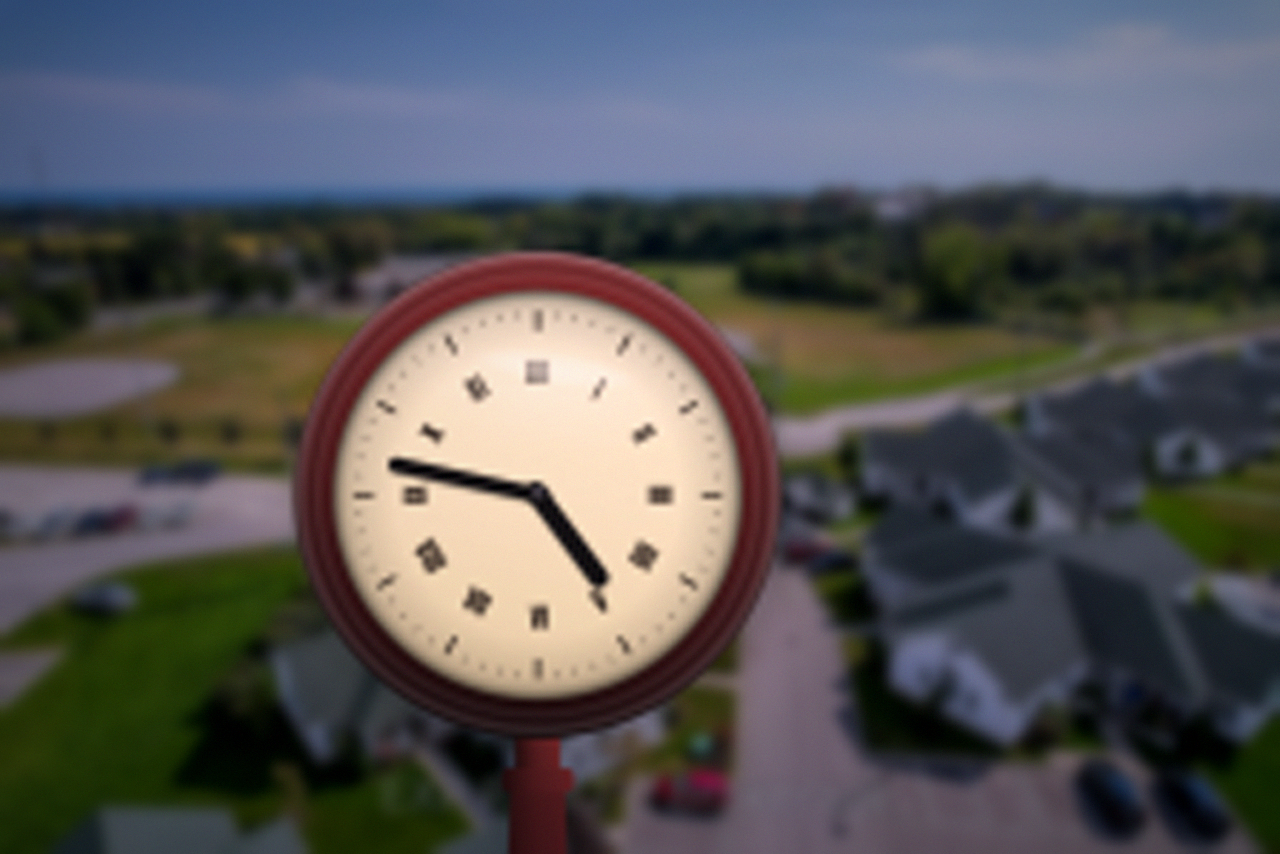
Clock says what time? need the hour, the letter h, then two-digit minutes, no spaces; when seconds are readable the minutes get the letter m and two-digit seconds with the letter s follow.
4h47
